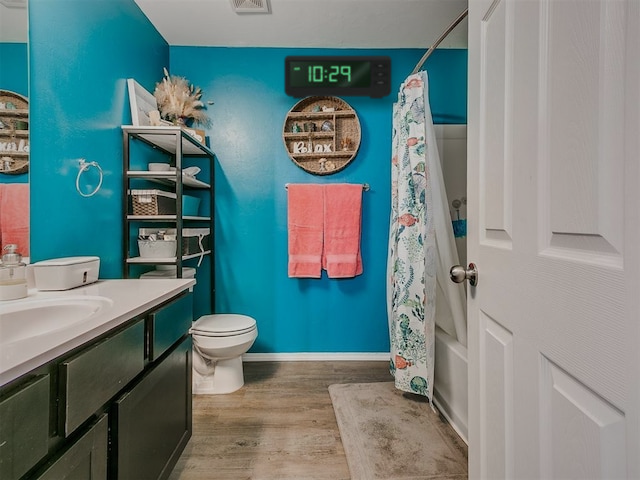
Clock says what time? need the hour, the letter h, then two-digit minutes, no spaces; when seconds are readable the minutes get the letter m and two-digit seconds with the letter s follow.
10h29
